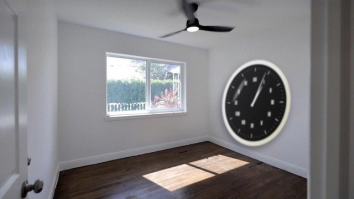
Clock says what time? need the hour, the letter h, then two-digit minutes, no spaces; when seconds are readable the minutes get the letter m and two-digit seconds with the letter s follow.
1h04
